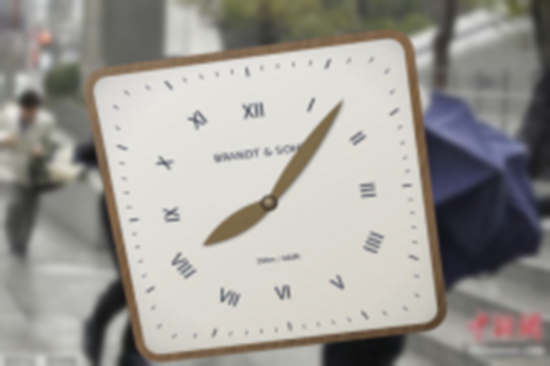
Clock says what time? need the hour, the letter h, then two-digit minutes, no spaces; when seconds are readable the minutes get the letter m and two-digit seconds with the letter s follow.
8h07
